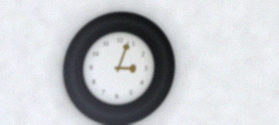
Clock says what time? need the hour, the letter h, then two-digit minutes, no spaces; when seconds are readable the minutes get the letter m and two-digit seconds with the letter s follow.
3h03
